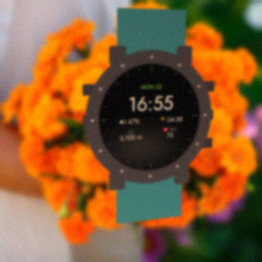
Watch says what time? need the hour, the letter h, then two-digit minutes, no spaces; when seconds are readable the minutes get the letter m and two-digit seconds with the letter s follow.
16h55
